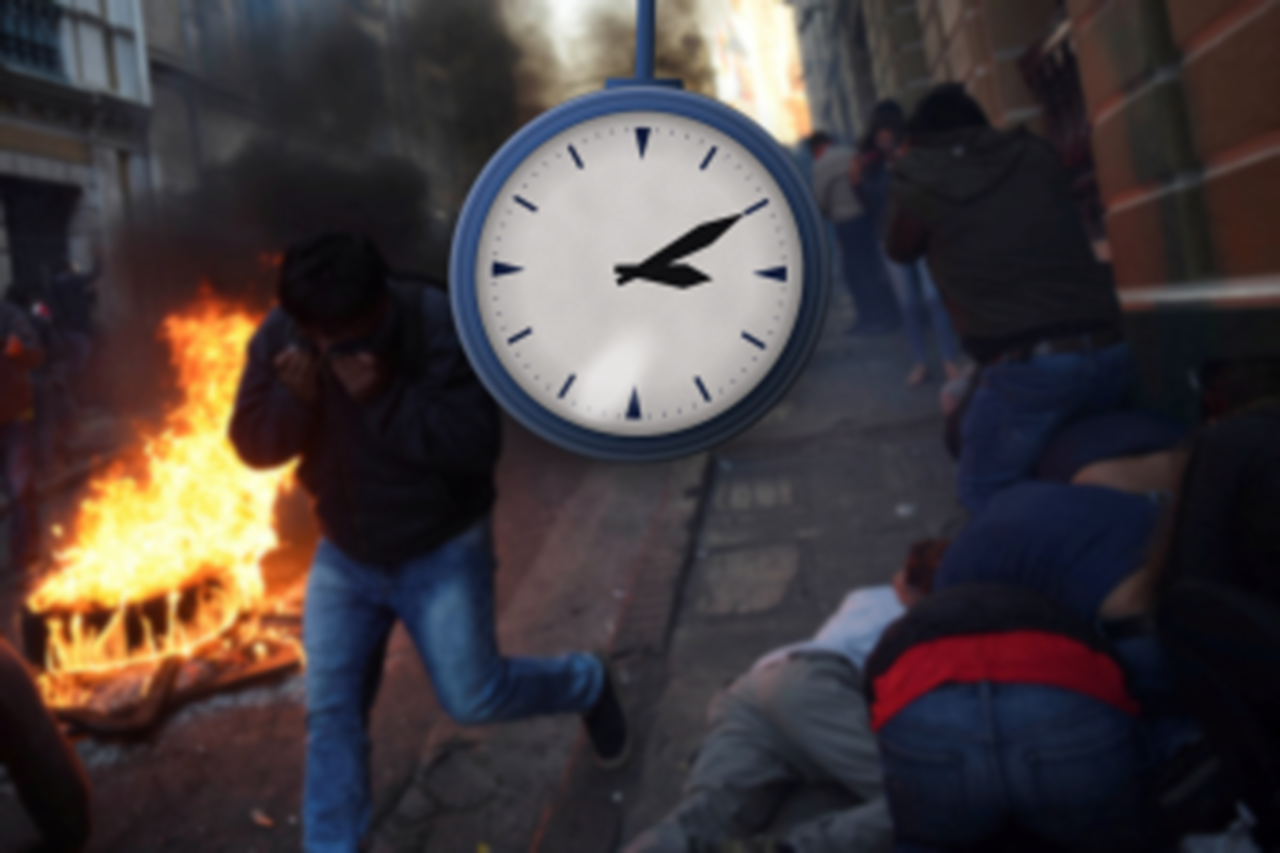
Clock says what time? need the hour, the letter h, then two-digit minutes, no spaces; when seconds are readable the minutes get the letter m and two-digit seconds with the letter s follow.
3h10
